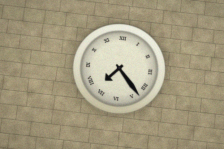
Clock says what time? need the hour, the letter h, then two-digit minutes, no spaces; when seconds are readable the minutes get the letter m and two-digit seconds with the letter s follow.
7h23
